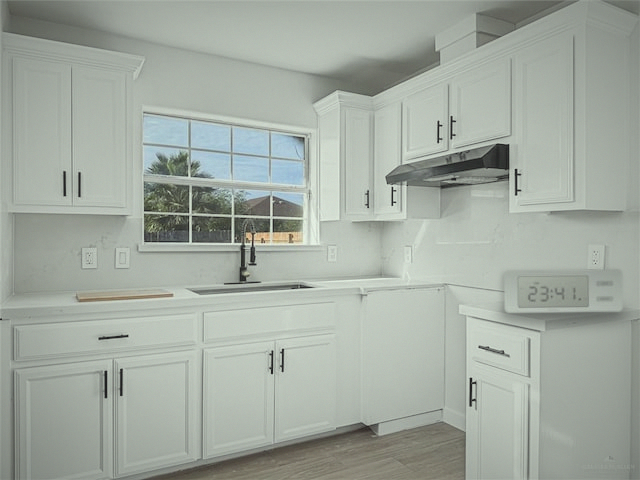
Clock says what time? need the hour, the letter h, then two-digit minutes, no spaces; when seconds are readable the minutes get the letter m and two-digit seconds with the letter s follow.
23h41
